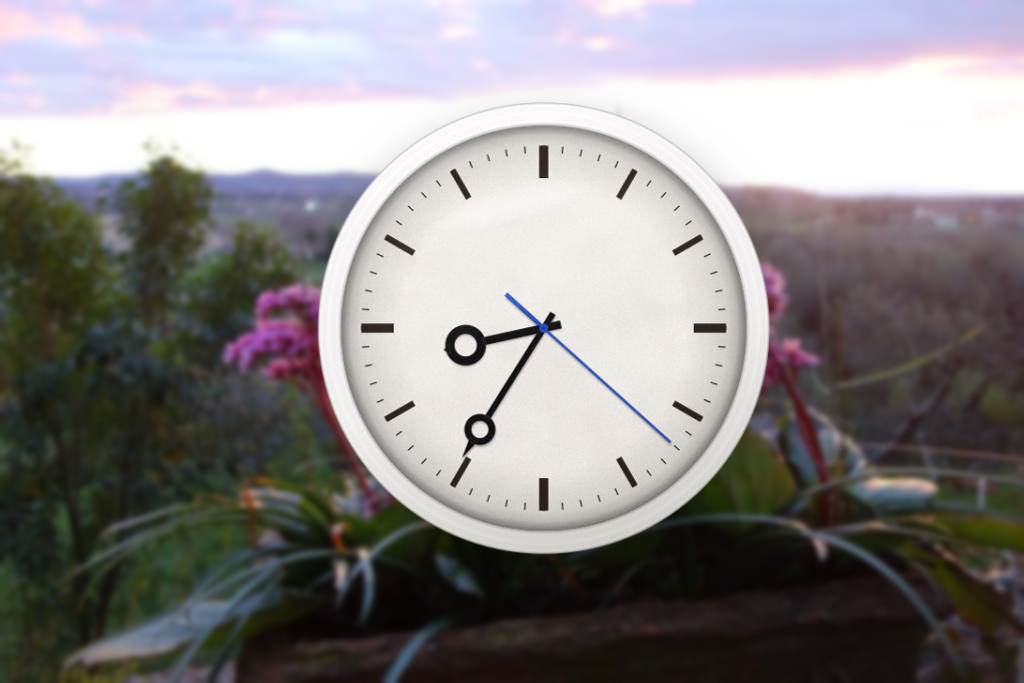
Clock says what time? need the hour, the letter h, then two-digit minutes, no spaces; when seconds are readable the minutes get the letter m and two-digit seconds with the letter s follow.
8h35m22s
